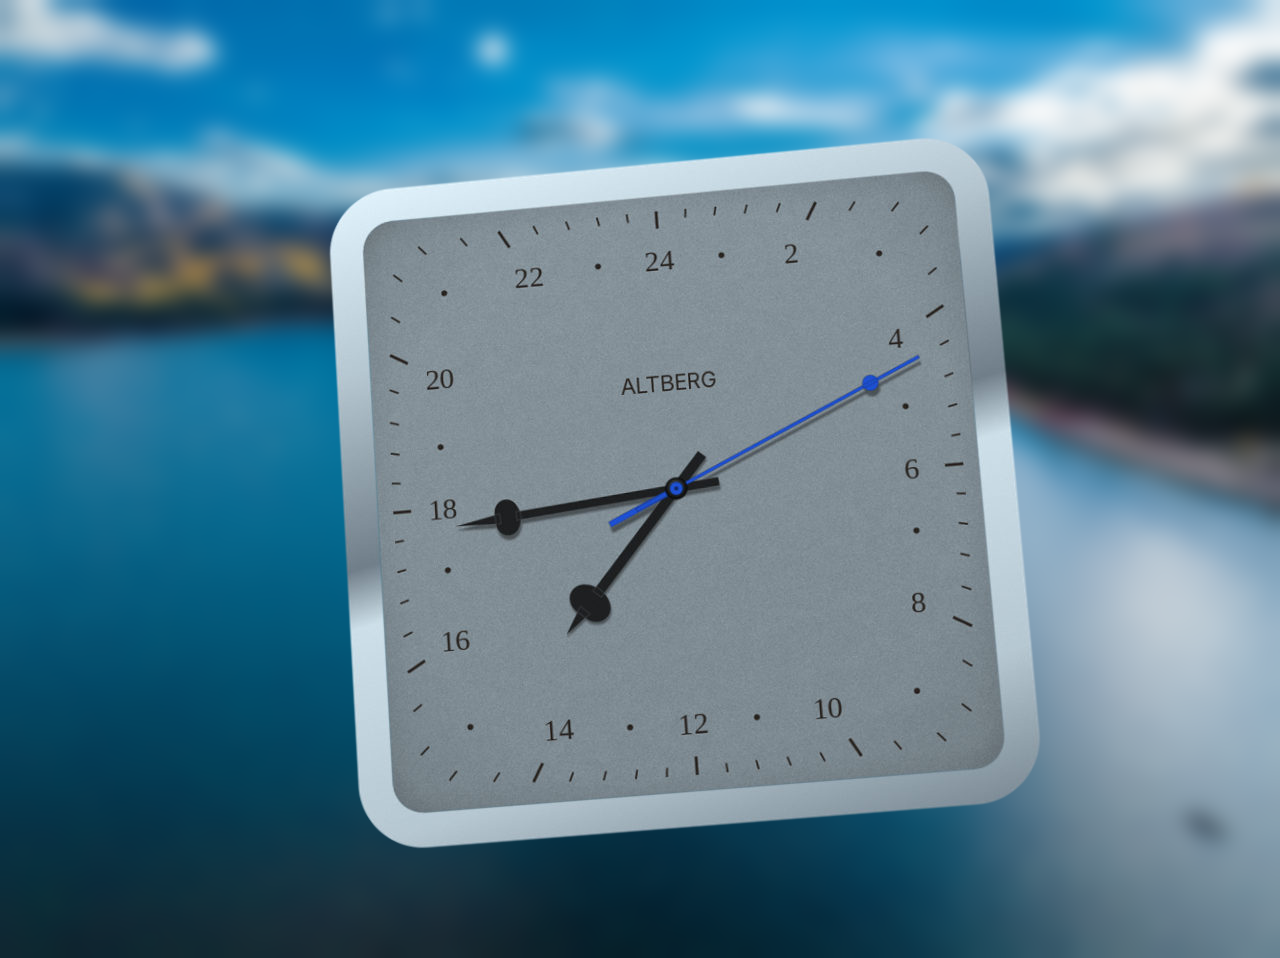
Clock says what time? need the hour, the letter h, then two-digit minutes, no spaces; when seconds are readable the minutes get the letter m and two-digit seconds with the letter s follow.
14h44m11s
